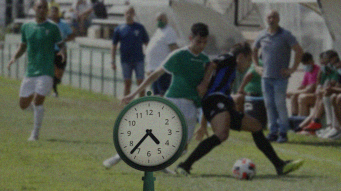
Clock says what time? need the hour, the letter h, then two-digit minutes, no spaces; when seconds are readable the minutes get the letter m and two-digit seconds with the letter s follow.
4h37
